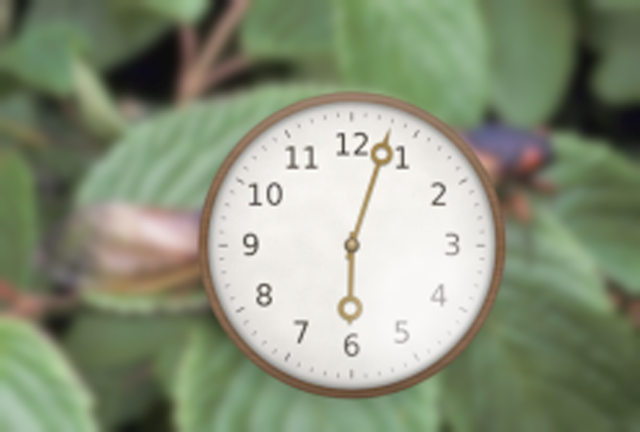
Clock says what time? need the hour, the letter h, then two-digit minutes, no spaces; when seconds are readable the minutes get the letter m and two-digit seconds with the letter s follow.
6h03
